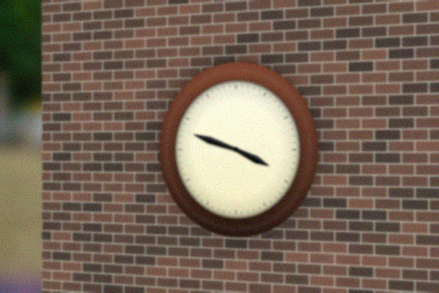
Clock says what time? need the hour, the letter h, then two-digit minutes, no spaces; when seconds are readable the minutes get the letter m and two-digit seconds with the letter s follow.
3h48
